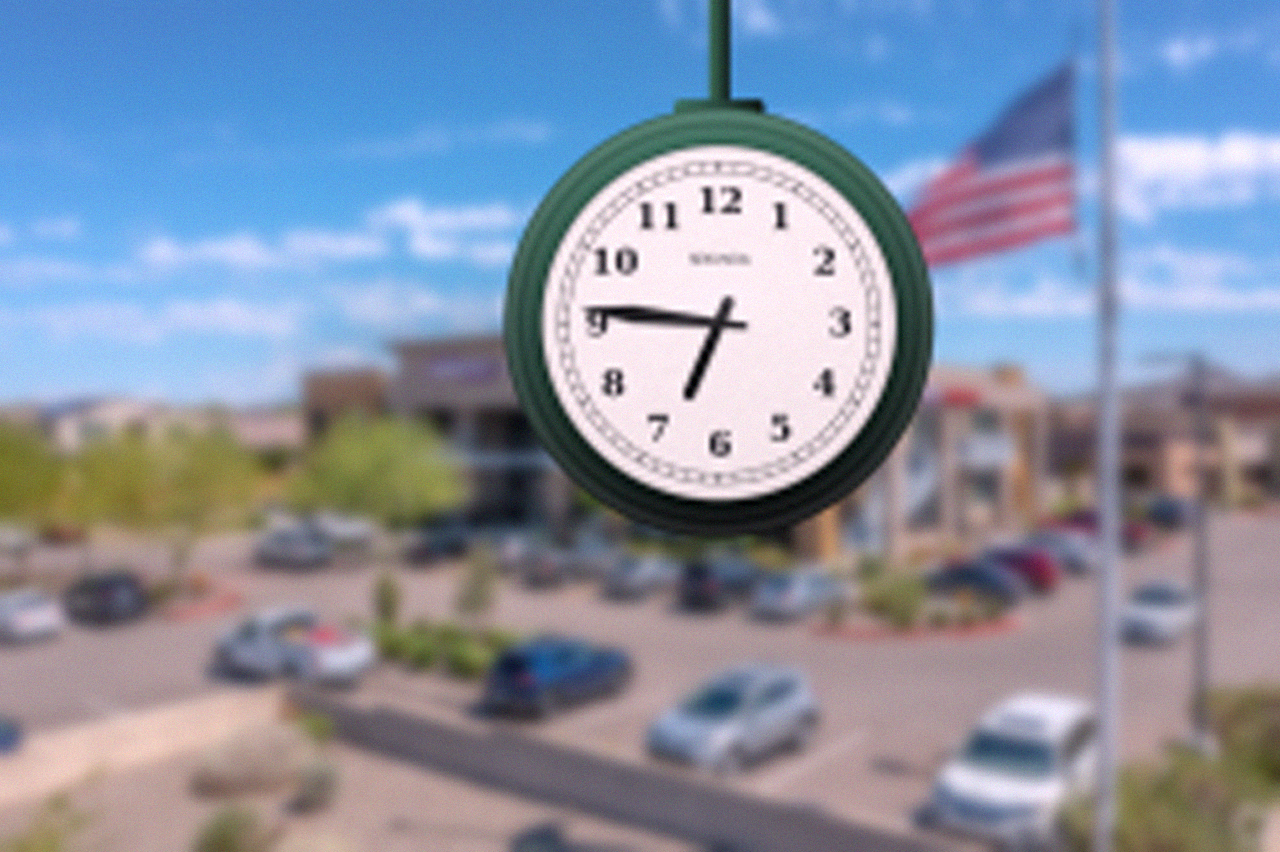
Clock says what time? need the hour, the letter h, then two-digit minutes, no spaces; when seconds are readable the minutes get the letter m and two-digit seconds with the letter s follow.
6h46
